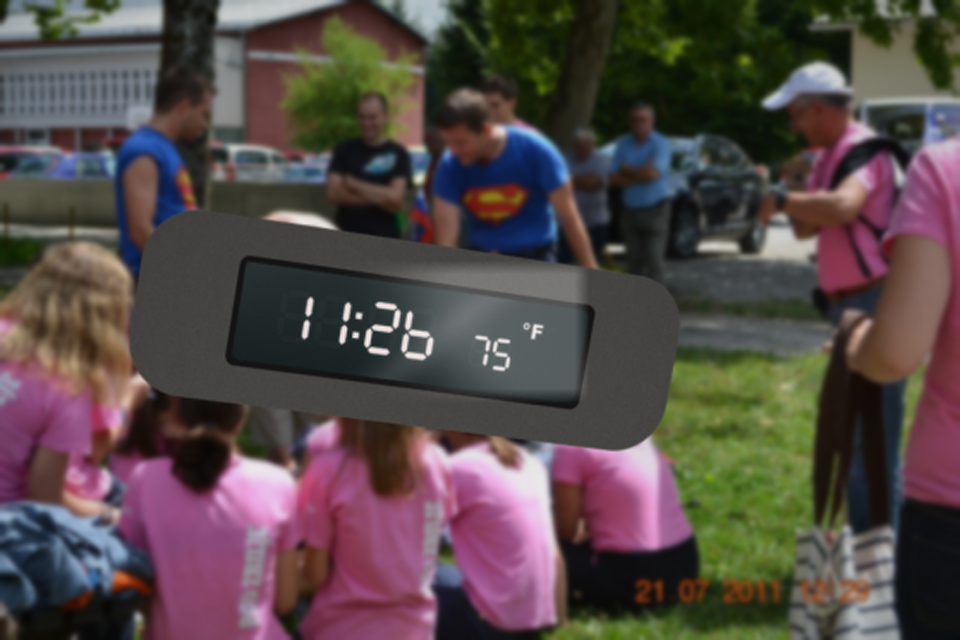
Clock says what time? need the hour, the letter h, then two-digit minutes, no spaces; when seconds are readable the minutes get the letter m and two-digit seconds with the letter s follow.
11h26
